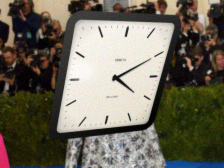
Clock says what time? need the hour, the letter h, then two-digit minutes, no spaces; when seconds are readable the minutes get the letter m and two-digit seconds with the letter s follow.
4h10
